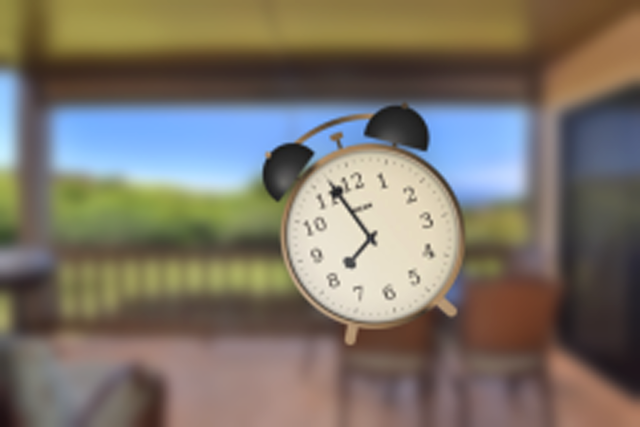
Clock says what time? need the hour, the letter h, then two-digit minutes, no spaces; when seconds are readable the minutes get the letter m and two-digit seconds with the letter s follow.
7h57
